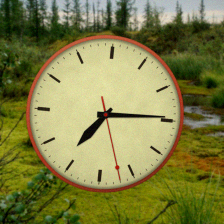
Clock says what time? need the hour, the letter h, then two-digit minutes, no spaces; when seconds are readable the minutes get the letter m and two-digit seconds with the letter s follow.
7h14m27s
